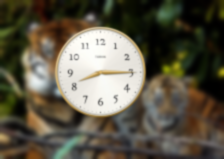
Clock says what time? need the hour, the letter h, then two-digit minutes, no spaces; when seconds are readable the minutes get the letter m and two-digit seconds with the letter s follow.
8h15
